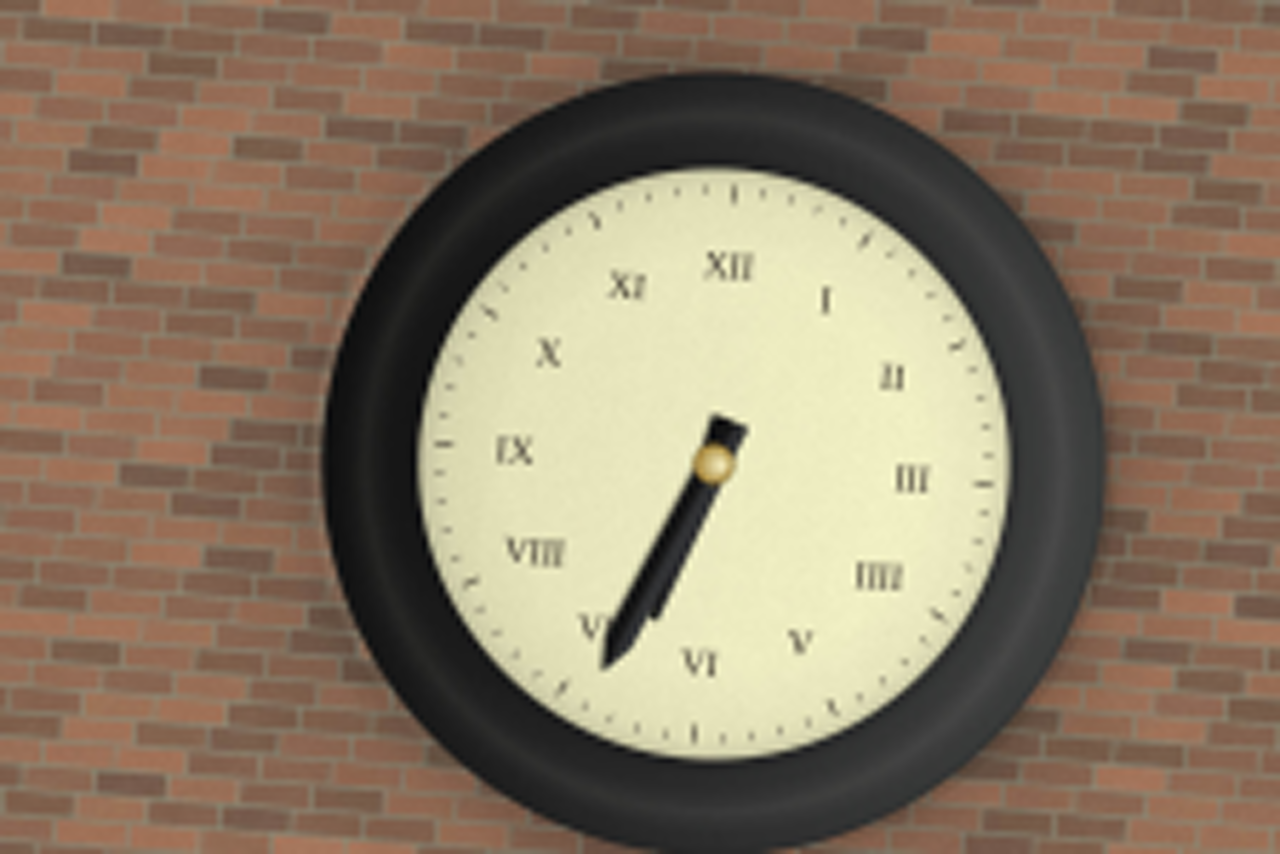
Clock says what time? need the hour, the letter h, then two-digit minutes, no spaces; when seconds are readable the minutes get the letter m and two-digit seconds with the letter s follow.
6h34
